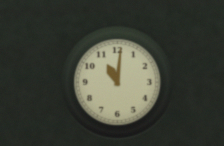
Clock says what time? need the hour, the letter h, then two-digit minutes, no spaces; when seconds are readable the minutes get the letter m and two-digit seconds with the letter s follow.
11h01
